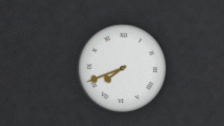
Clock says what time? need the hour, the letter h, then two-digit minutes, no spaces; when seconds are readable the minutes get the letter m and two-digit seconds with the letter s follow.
7h41
